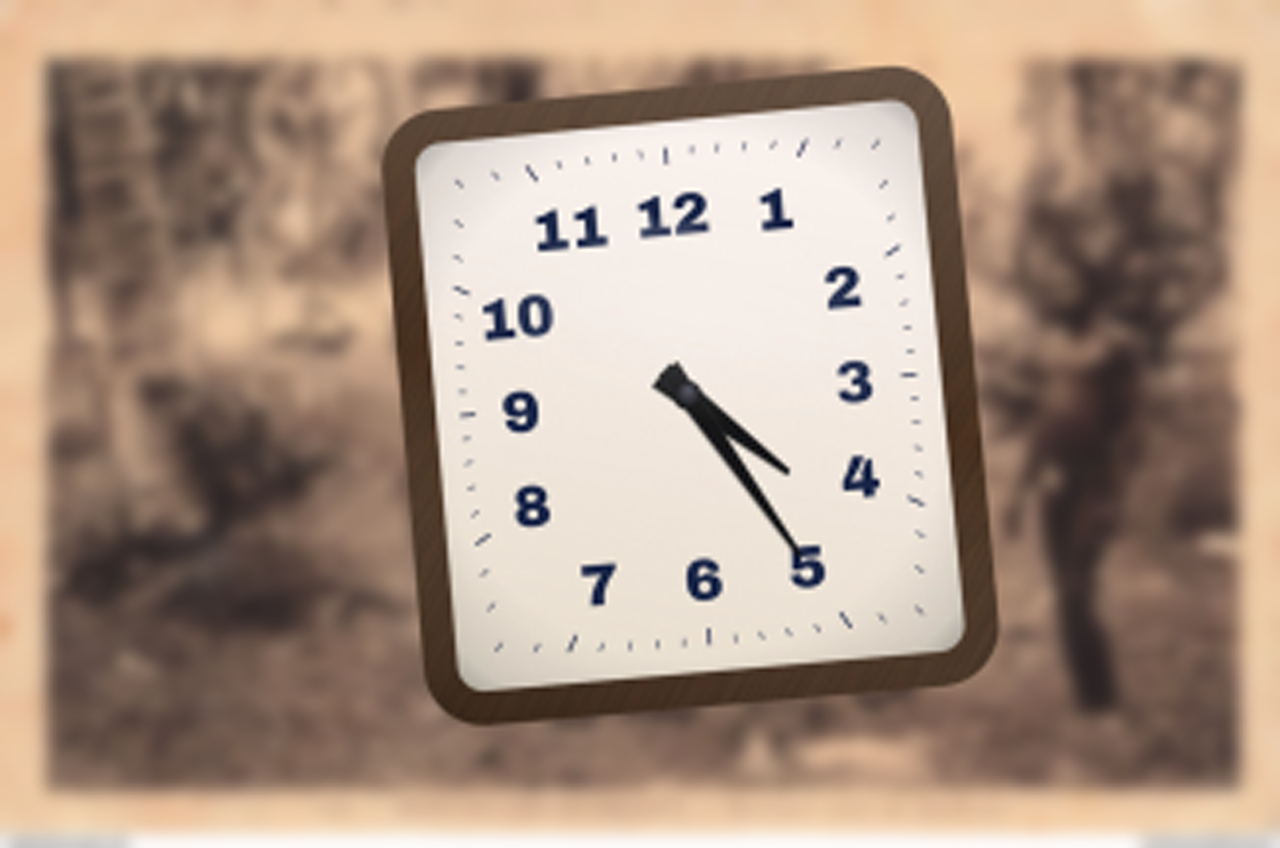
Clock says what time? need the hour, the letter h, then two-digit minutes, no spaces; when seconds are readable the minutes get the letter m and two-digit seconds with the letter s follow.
4h25
